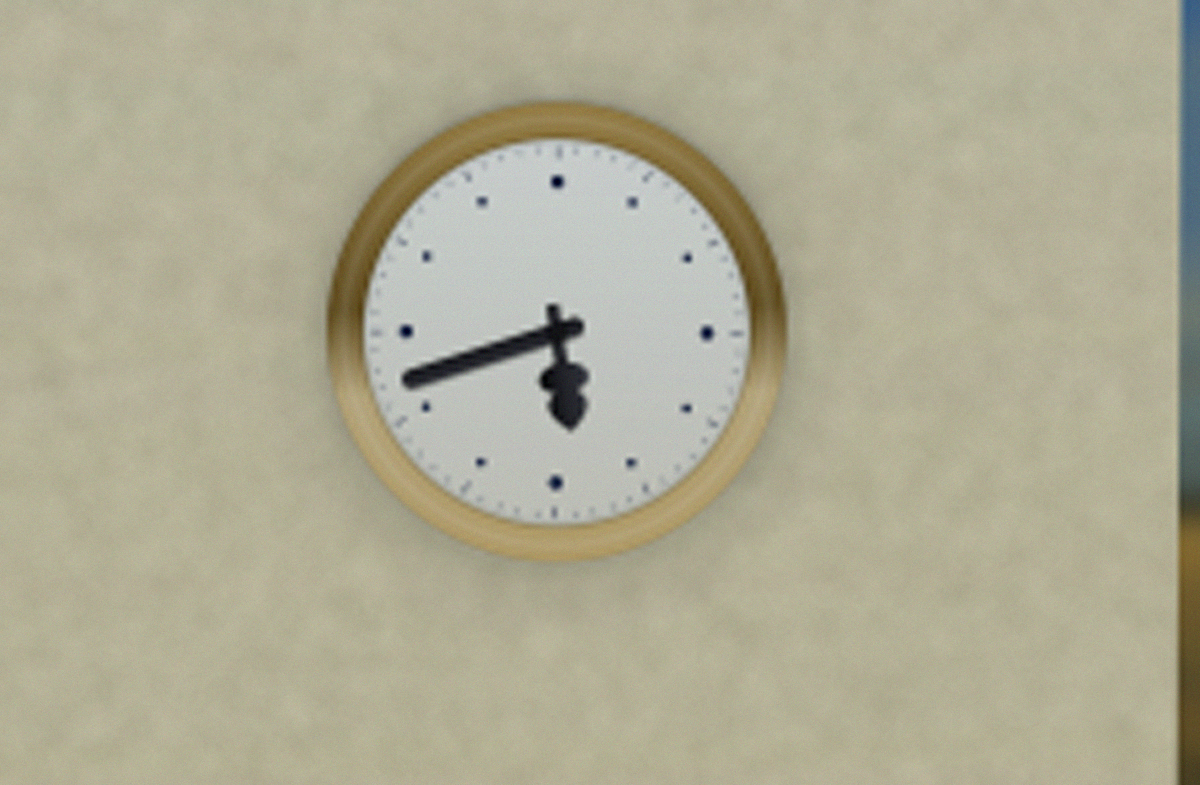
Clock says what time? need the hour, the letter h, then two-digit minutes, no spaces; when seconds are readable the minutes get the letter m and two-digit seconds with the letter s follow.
5h42
